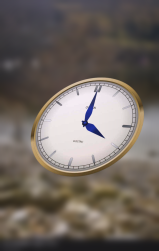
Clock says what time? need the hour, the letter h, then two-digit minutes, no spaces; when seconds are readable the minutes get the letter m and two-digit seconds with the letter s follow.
4h00
